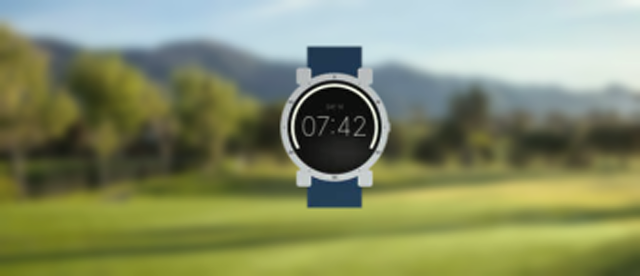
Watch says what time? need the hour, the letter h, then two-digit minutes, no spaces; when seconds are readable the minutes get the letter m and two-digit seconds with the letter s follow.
7h42
